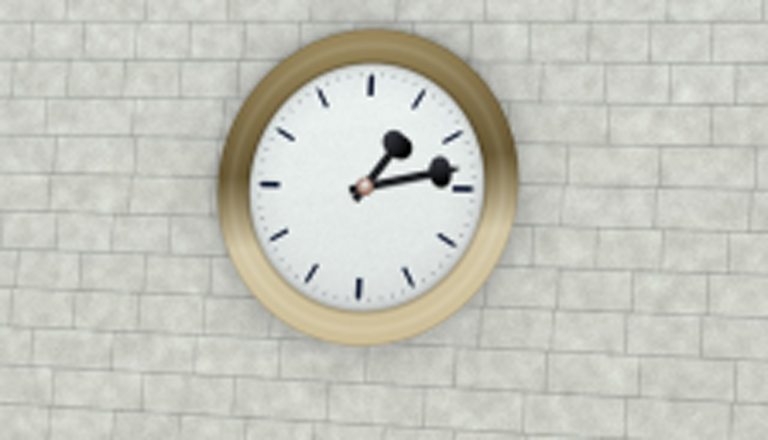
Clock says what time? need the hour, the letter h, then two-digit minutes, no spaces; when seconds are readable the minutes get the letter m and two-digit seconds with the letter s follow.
1h13
